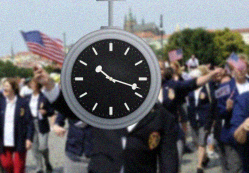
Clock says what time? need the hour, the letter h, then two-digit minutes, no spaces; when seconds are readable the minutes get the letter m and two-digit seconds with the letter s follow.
10h18
